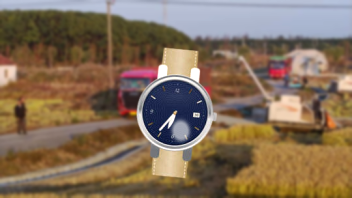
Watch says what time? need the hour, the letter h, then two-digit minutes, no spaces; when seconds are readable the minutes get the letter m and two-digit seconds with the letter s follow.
6h36
